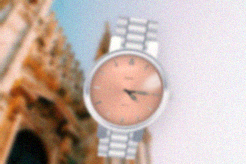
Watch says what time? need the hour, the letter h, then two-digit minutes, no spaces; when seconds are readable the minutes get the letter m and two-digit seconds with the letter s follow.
4h15
